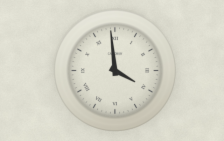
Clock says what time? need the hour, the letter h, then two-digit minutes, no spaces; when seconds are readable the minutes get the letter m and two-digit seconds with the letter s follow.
3h59
